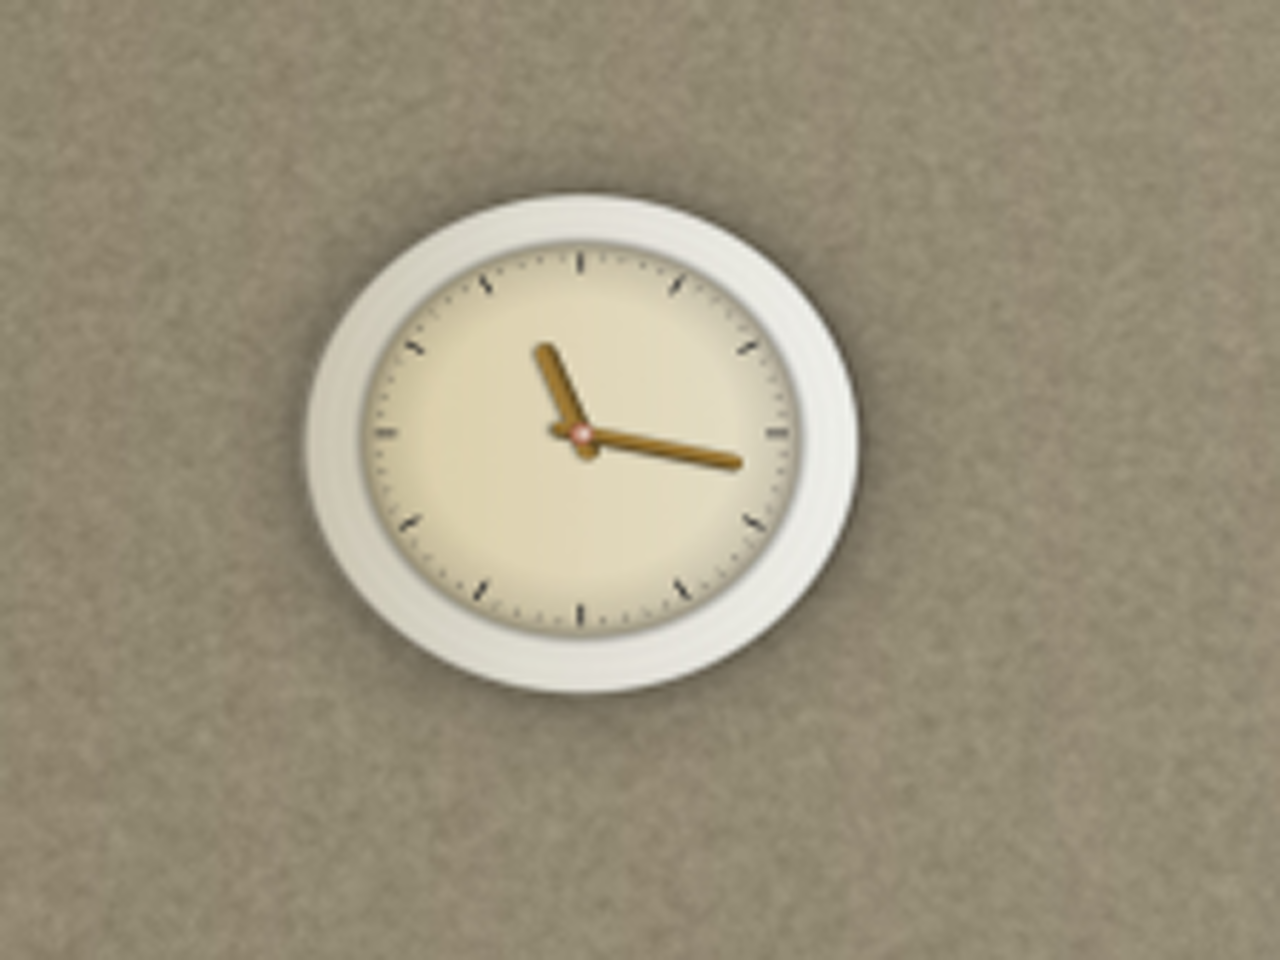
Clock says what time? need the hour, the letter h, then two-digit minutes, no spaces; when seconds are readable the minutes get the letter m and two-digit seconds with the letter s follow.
11h17
